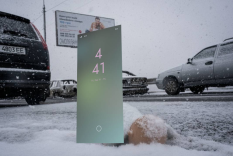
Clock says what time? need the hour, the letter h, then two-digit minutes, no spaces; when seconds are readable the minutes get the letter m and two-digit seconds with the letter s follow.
4h41
